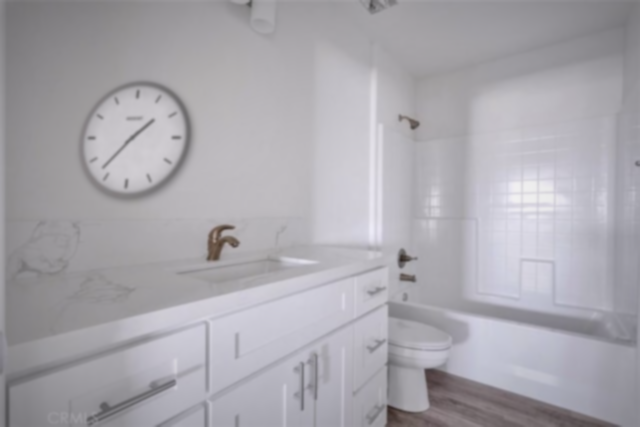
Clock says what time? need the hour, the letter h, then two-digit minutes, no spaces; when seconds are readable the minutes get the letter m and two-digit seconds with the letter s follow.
1h37
